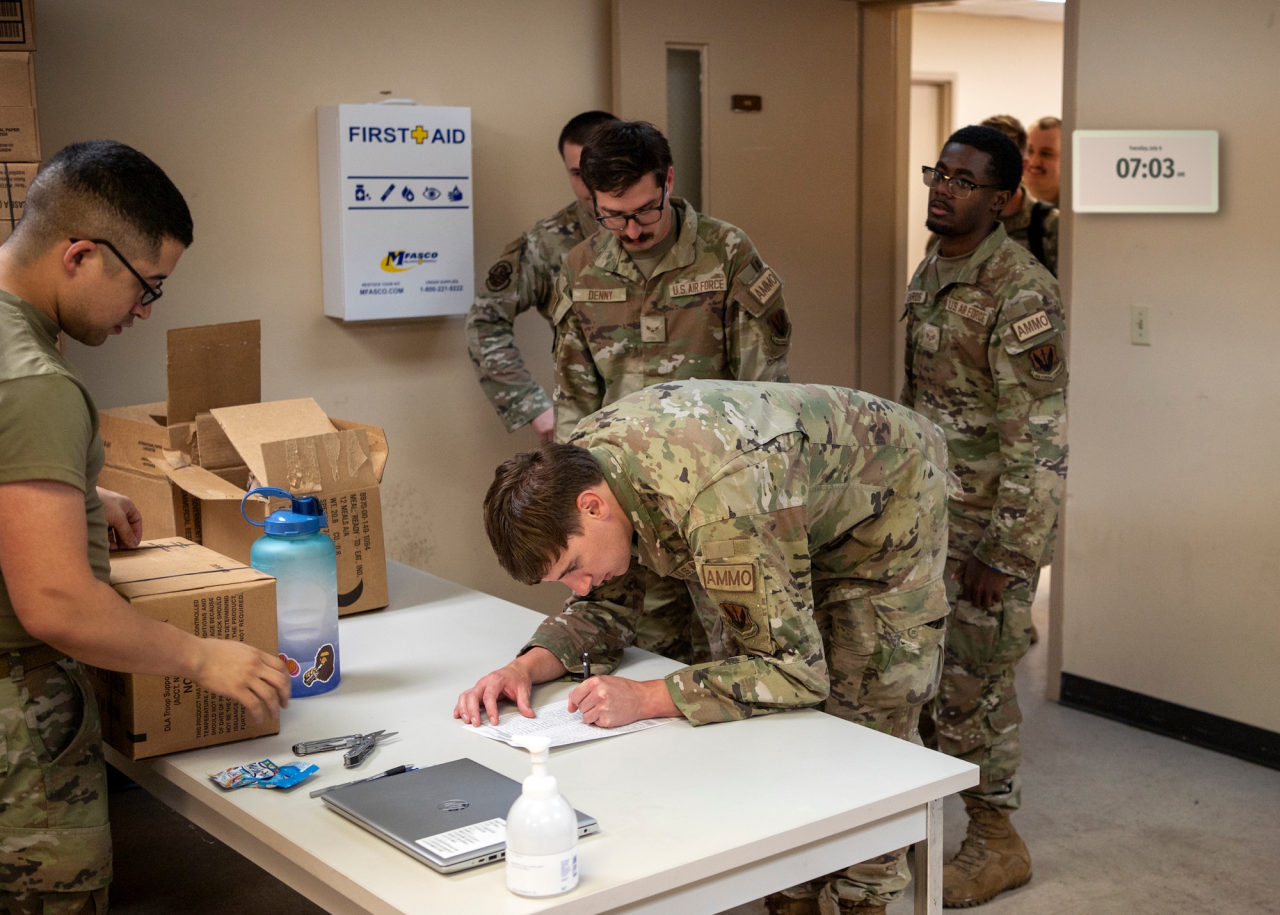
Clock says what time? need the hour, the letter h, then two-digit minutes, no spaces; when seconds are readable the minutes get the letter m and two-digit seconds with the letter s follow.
7h03
